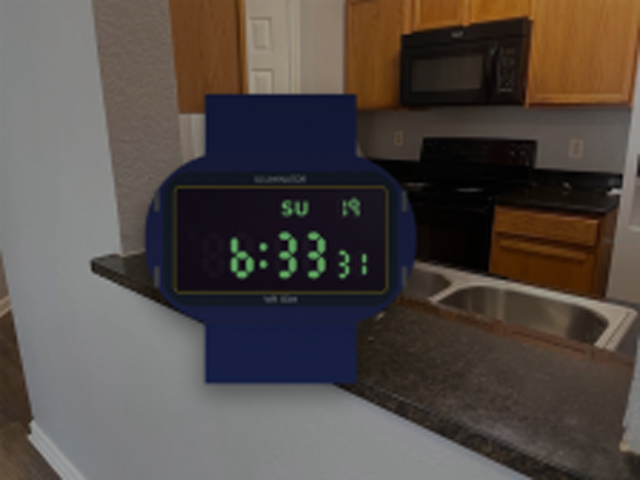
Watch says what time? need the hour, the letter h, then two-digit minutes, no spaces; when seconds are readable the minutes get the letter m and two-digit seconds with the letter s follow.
6h33m31s
